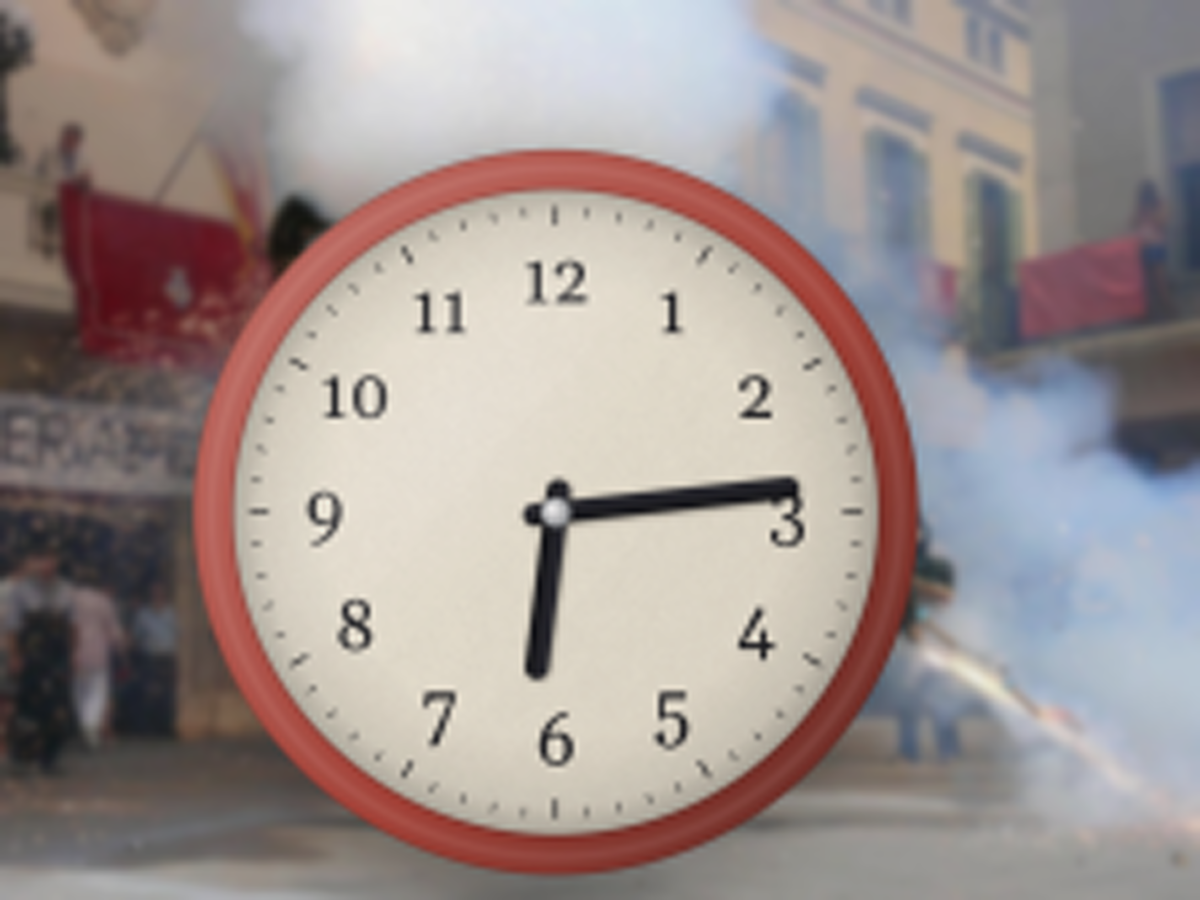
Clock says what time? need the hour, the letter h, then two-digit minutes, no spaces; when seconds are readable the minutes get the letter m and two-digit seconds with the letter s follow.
6h14
